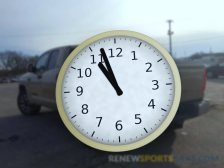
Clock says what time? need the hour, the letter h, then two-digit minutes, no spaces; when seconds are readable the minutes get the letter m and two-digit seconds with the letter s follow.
10h57
